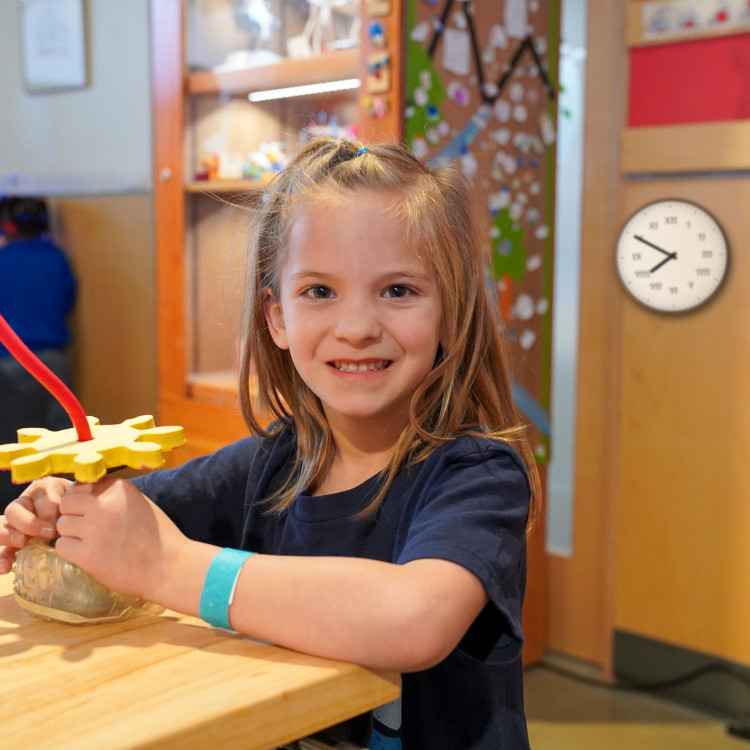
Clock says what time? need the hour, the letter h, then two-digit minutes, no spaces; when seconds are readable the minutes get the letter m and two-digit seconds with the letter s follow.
7h50
